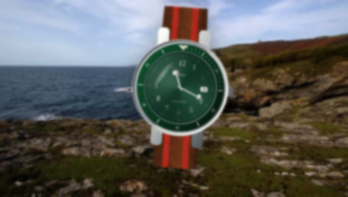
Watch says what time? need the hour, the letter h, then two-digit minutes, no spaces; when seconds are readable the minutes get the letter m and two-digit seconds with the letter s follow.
11h19
